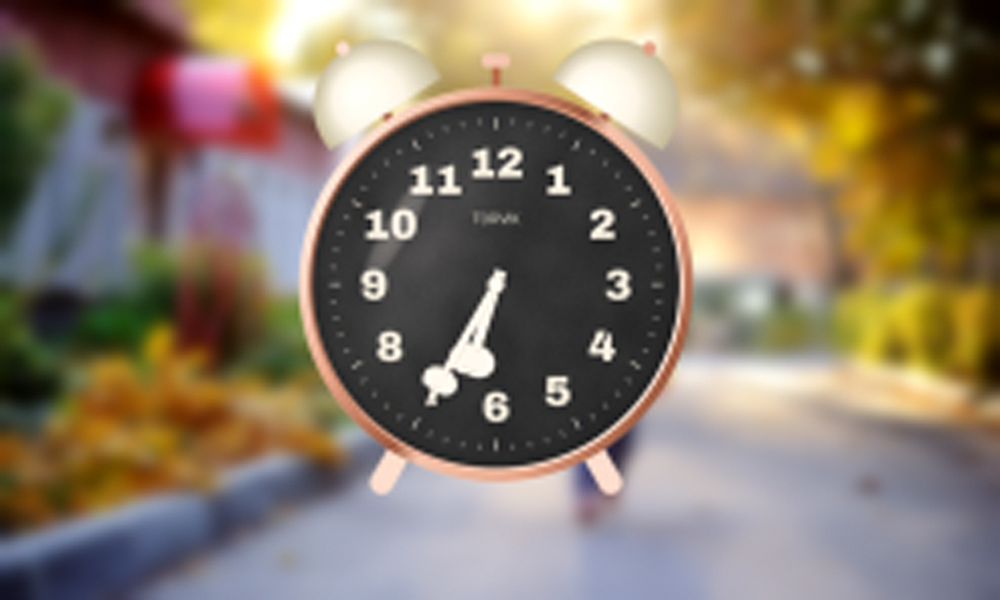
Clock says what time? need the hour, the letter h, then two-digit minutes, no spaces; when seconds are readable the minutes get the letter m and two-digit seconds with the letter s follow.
6h35
